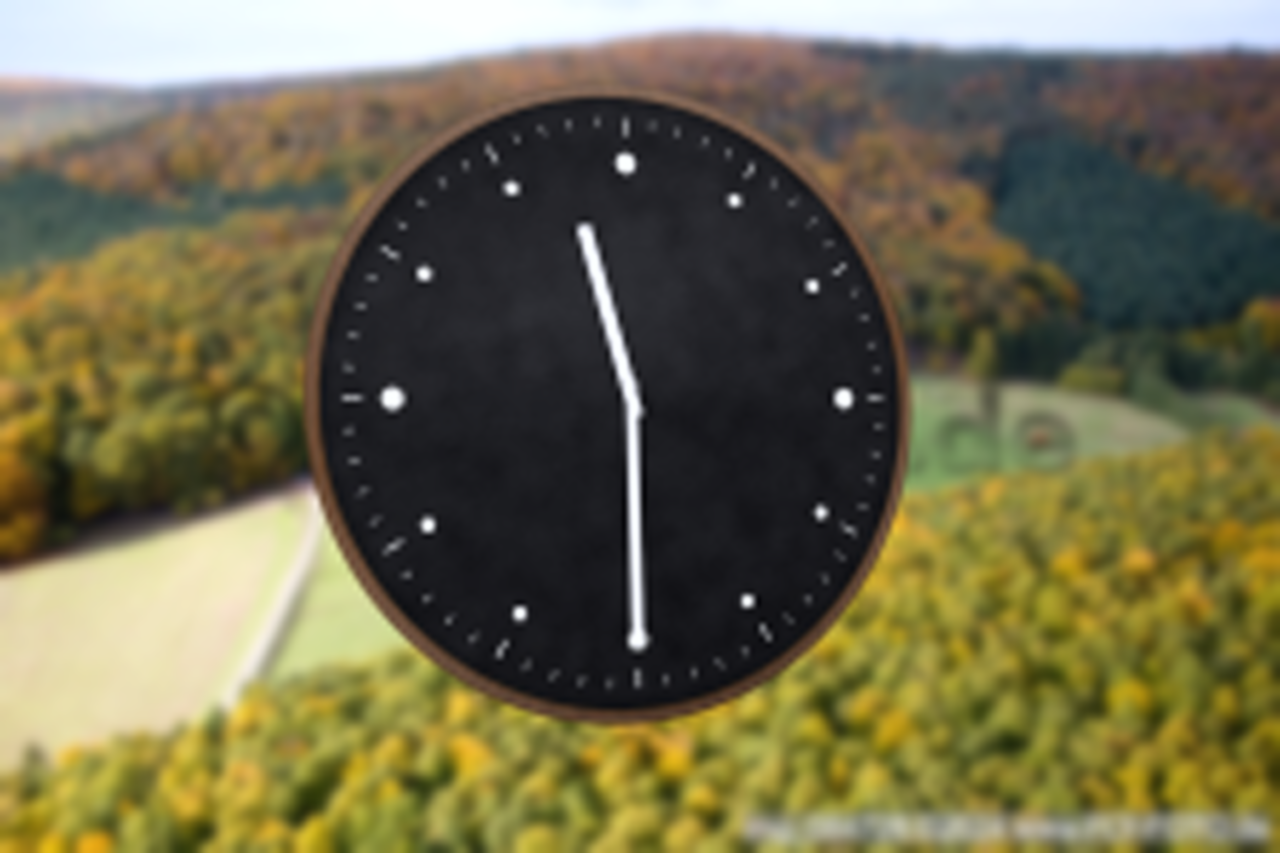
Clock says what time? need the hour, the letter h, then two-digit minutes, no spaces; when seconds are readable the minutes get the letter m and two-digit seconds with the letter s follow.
11h30
